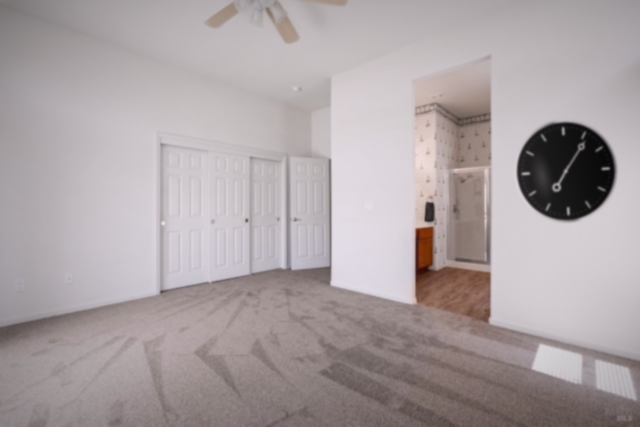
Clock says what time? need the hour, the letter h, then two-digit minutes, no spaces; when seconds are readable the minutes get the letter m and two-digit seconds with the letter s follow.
7h06
